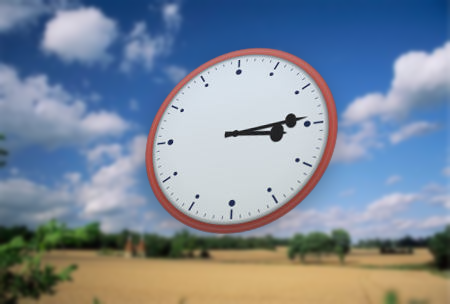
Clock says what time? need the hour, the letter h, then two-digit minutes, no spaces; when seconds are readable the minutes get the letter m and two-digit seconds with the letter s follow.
3h14
